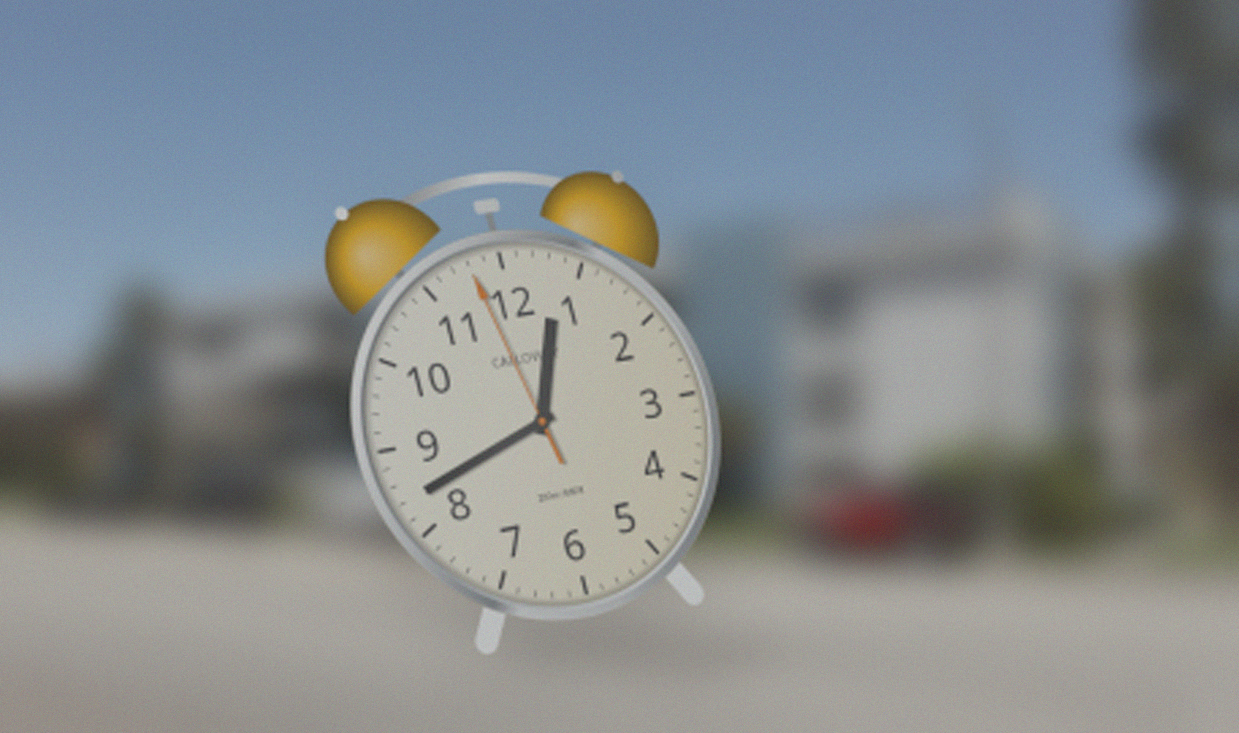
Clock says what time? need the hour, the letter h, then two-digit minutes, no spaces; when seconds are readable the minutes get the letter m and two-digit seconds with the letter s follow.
12h41m58s
